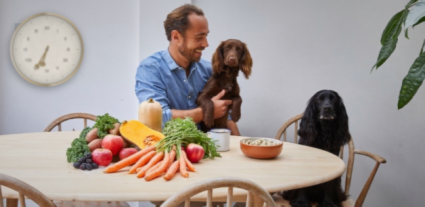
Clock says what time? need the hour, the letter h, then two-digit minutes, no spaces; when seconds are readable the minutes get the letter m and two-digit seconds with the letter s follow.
6h35
